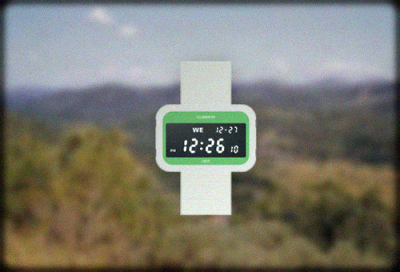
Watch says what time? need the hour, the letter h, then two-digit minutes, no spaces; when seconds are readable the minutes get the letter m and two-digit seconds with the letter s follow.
12h26m10s
